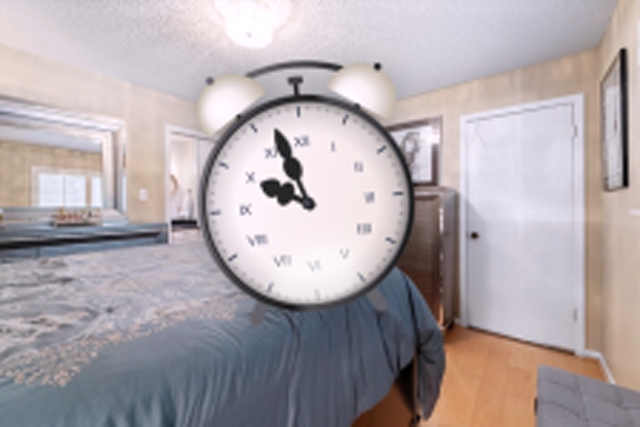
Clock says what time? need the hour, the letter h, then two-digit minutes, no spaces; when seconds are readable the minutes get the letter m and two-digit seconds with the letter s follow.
9h57
